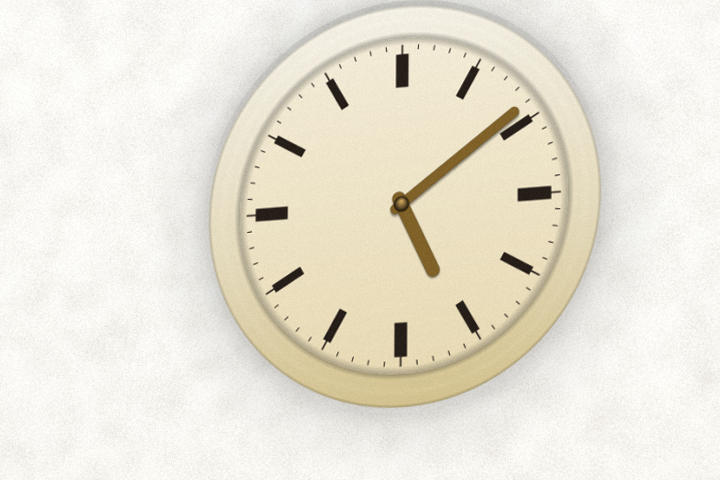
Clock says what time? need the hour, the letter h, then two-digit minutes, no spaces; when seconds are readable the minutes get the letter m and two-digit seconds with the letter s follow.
5h09
